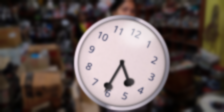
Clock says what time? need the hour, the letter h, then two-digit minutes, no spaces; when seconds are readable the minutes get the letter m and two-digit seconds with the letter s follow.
4h31
